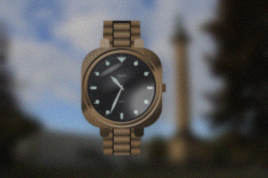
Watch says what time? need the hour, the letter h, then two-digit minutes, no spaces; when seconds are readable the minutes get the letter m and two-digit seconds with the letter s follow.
10h34
